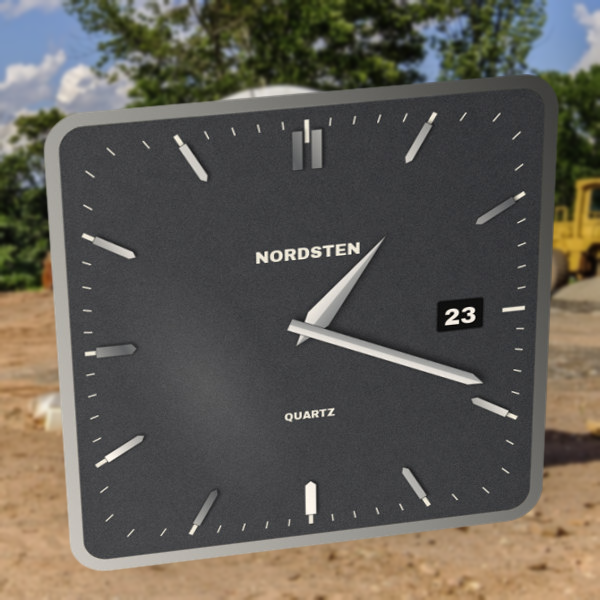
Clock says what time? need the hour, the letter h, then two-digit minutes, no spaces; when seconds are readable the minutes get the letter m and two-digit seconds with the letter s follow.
1h19
